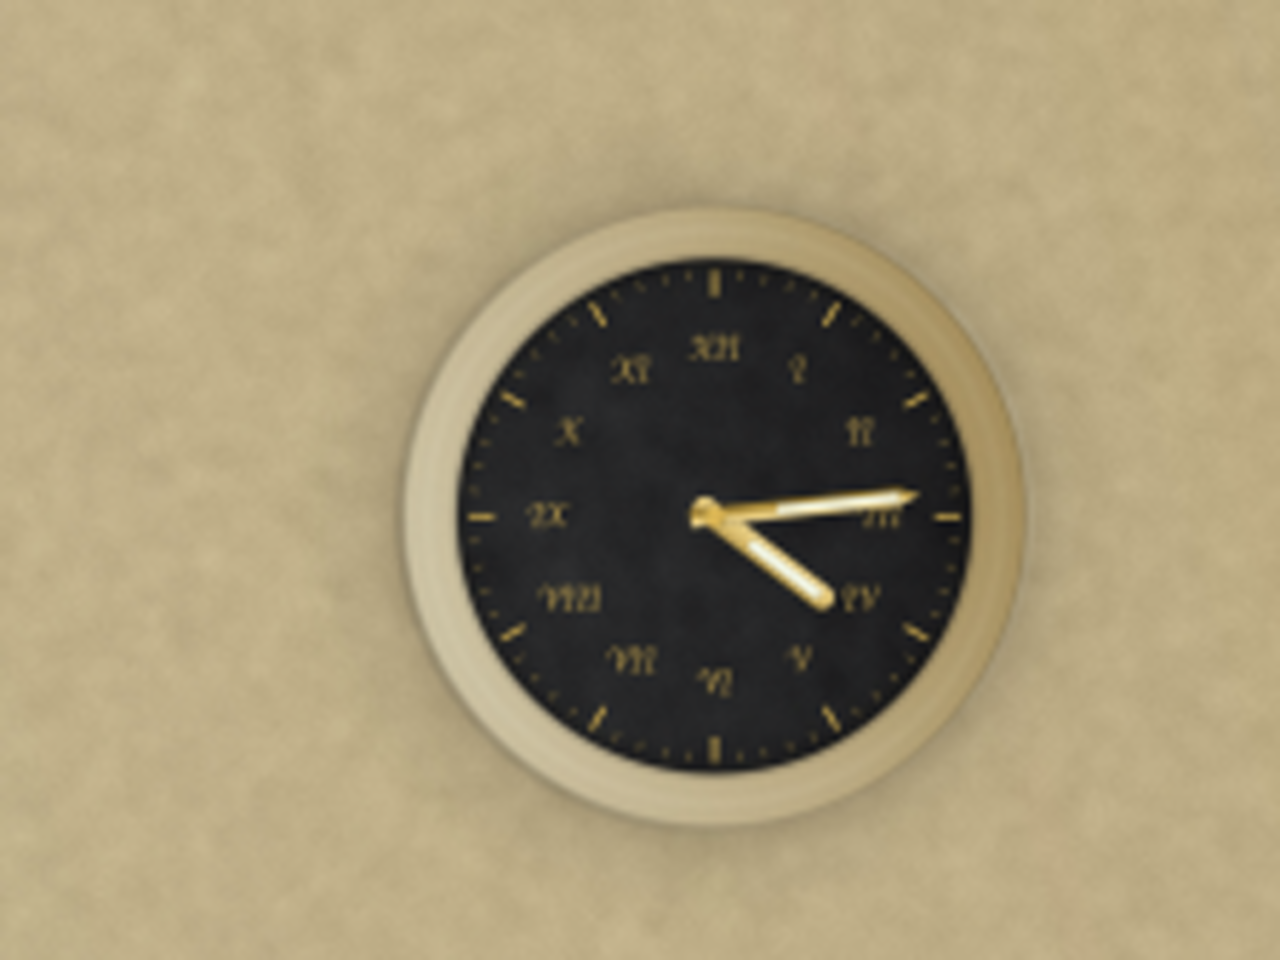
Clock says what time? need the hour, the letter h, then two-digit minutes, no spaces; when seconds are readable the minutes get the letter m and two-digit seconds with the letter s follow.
4h14
